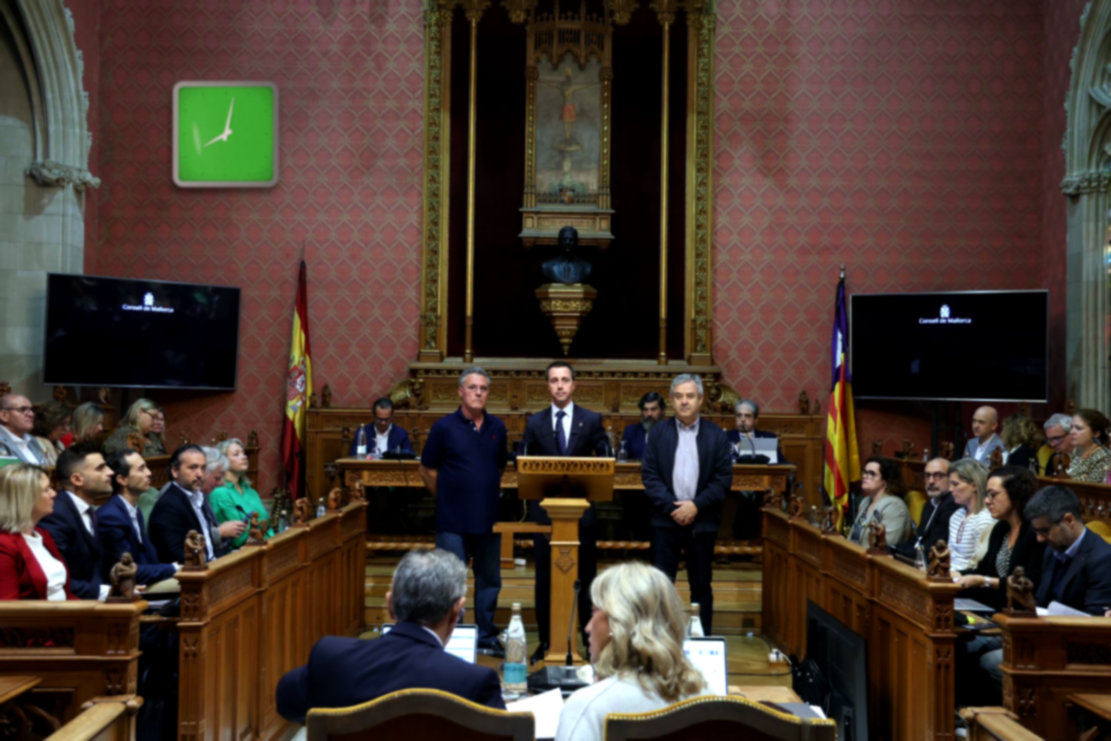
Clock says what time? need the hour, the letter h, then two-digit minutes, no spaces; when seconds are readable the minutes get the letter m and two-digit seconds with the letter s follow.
8h02
